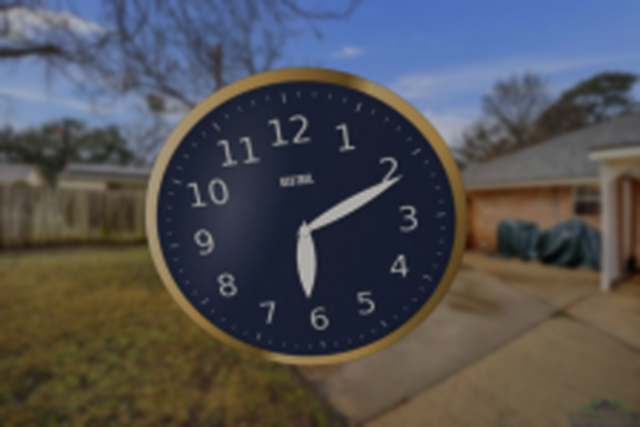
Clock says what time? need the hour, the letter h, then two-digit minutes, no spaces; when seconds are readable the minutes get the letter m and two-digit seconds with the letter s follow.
6h11
